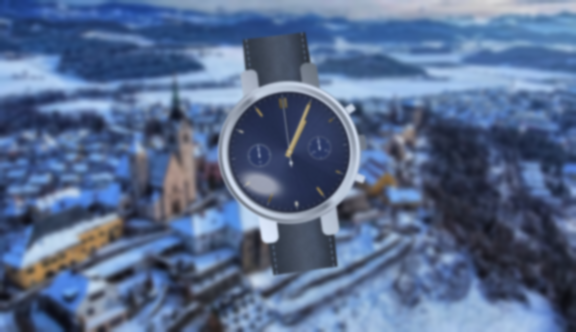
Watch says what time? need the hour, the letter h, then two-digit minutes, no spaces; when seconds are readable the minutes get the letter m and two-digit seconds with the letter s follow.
1h05
